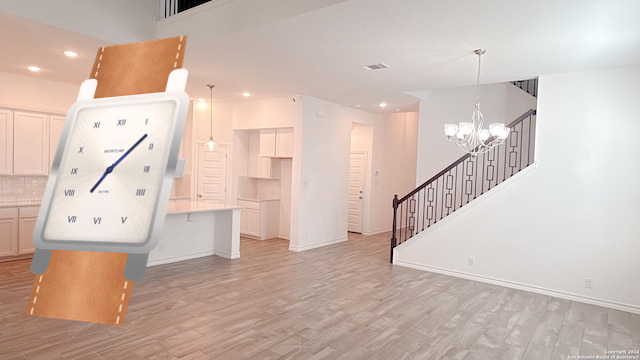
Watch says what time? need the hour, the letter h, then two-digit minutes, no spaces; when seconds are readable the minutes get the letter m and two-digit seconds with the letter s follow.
7h07
